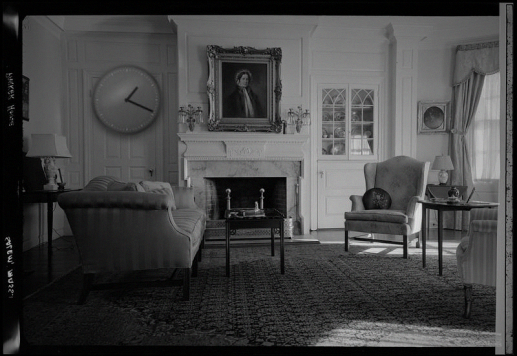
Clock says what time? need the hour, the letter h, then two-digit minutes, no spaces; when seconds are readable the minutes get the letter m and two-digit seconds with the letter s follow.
1h19
